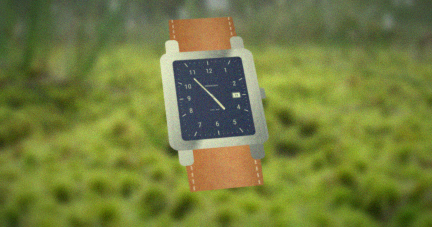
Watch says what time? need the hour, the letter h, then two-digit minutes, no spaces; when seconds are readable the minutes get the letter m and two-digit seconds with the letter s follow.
4h54
